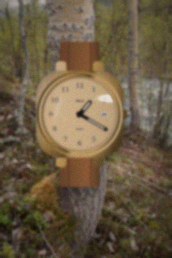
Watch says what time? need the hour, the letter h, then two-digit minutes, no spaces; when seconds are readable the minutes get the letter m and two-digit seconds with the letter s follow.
1h20
